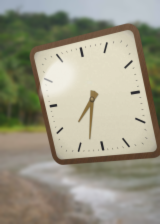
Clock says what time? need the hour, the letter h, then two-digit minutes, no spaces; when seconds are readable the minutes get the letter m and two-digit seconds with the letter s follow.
7h33
